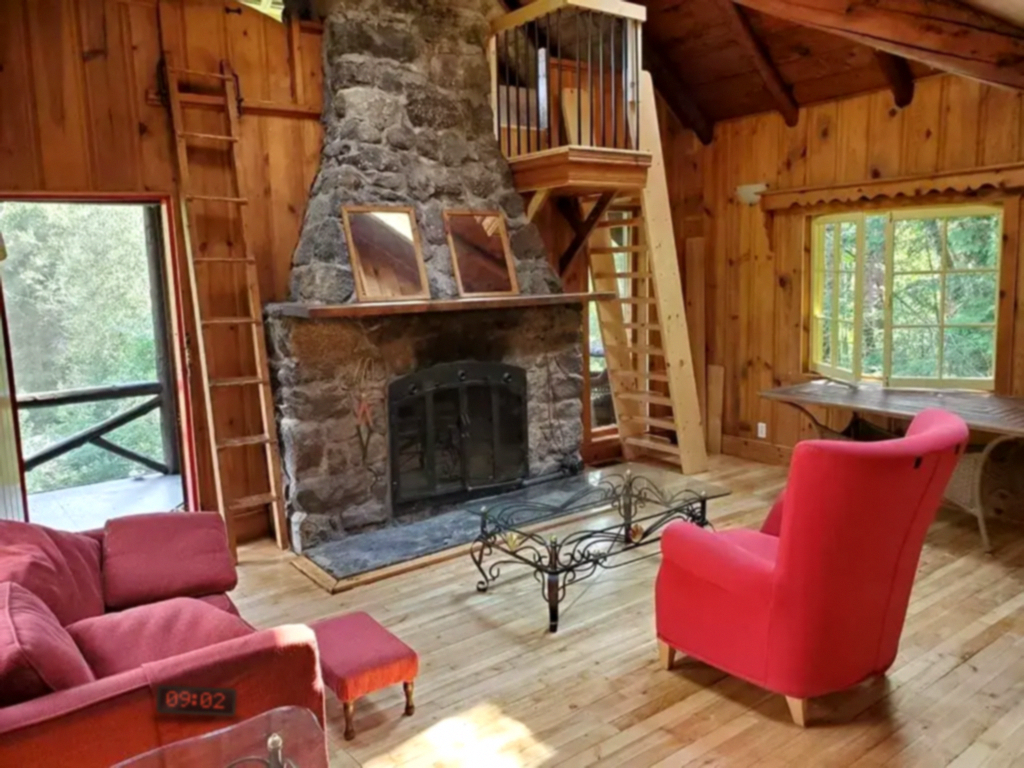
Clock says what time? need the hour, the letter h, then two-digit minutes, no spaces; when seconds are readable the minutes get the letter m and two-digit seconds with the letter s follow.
9h02
